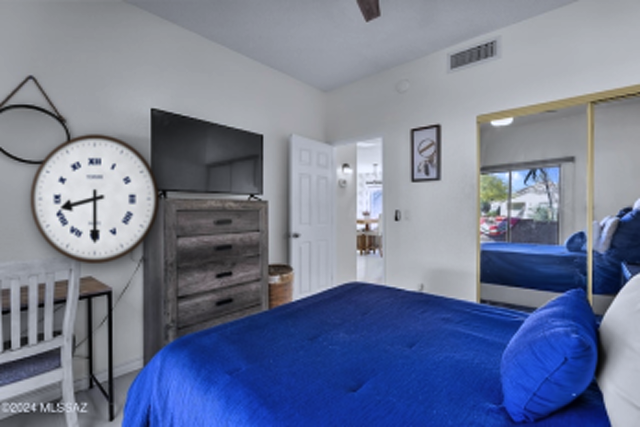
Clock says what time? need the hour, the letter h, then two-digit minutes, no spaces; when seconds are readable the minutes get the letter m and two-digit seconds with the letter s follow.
8h30
